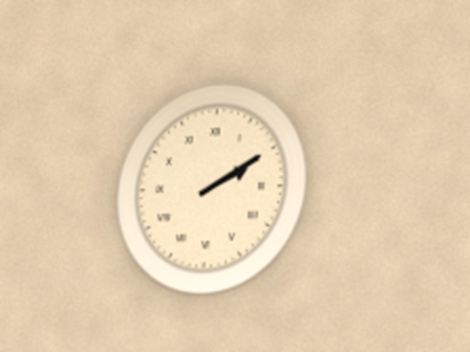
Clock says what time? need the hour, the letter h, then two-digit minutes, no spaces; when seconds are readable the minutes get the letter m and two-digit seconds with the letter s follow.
2h10
